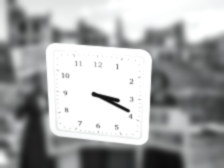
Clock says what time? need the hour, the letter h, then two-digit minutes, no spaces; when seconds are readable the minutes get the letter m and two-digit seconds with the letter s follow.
3h19
